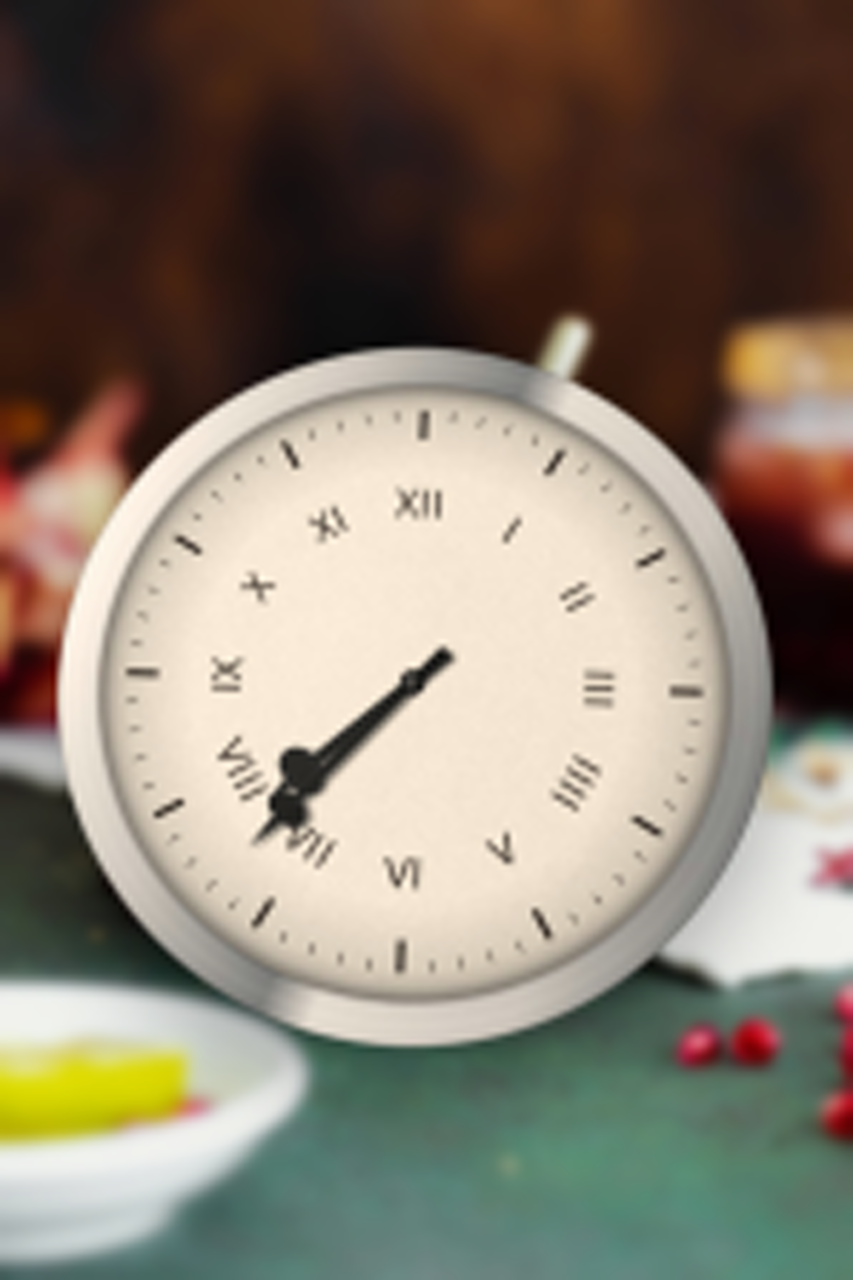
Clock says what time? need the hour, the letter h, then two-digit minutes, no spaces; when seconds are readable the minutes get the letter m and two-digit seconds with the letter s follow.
7h37
